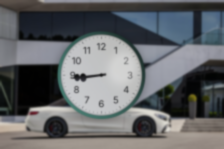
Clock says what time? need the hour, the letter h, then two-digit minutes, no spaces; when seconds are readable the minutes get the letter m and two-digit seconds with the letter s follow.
8h44
